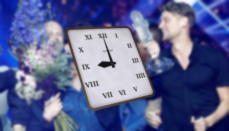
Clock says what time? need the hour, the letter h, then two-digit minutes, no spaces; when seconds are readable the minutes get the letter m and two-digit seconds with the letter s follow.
9h00
